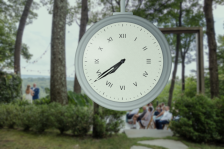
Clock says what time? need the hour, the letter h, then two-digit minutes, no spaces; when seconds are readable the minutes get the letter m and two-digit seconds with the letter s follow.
7h39
